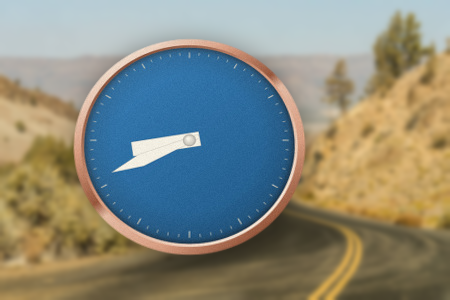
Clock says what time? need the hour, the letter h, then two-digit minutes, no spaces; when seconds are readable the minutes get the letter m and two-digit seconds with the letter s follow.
8h41
